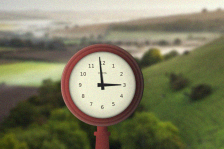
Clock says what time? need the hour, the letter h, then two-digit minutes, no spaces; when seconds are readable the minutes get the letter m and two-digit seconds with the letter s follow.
2h59
